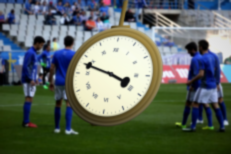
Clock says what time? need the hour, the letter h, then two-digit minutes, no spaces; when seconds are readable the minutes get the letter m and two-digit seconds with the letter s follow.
3h48
